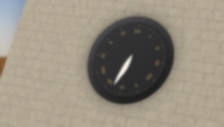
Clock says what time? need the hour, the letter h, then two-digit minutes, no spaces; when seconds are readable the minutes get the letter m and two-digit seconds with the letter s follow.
6h33
